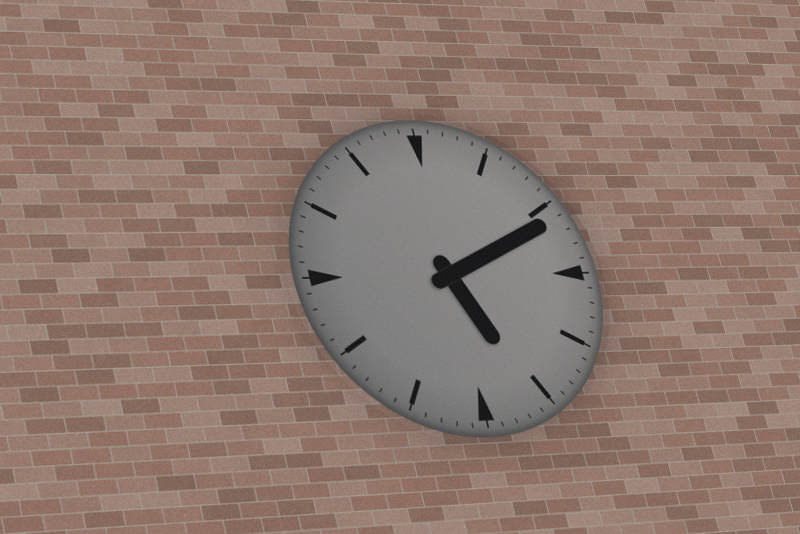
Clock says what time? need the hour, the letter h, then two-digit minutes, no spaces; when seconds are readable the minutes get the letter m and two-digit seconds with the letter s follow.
5h11
